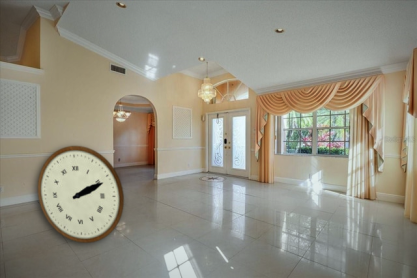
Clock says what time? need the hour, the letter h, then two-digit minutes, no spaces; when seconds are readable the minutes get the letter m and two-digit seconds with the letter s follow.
2h11
